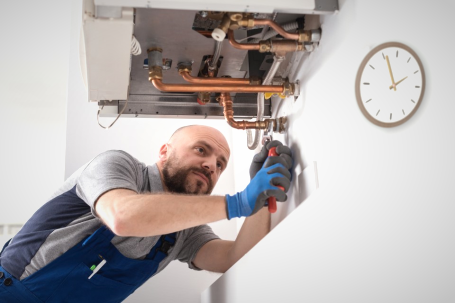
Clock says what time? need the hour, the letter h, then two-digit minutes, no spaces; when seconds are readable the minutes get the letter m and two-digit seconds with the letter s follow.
1h56
